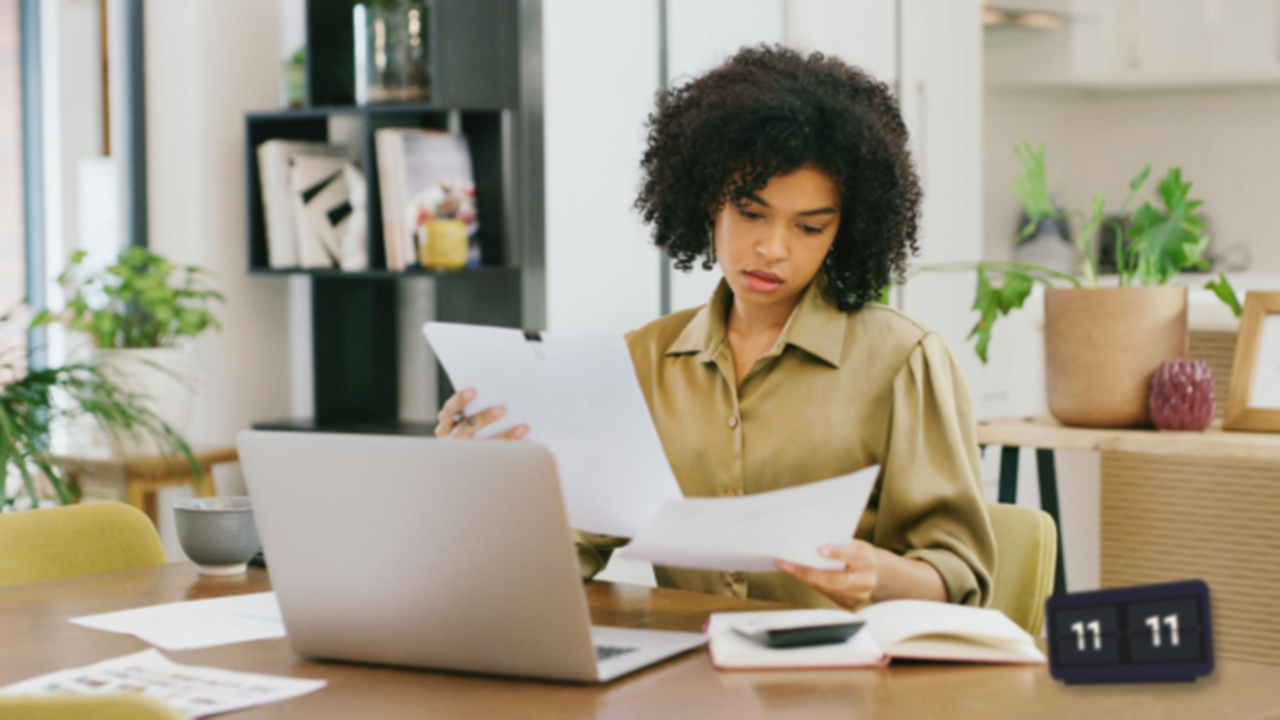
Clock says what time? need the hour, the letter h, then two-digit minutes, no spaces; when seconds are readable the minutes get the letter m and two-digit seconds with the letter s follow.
11h11
